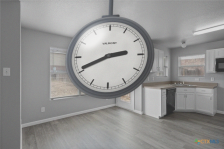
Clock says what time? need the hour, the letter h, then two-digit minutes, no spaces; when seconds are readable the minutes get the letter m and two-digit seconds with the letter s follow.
2h41
